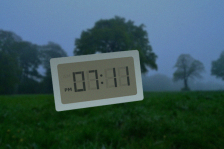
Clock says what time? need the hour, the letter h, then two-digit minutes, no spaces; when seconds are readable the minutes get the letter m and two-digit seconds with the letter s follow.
7h11
